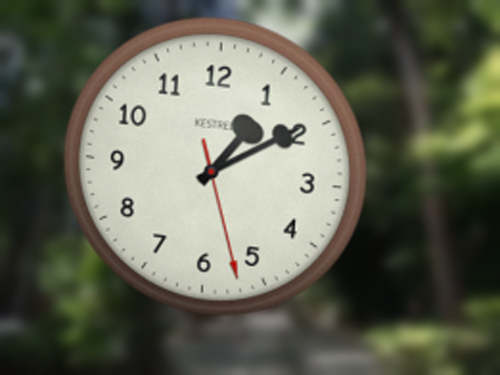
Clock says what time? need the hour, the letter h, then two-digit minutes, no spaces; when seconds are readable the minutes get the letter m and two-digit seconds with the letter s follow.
1h09m27s
